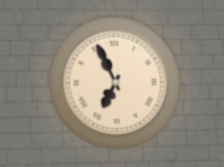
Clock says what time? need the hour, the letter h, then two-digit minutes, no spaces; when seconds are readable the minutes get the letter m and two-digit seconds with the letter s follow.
6h56
